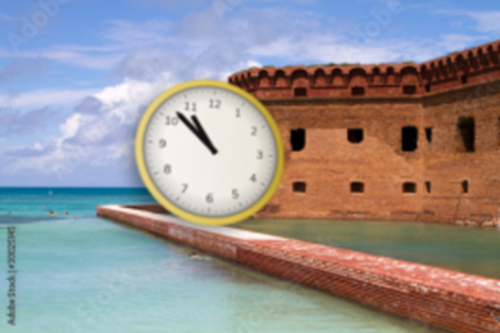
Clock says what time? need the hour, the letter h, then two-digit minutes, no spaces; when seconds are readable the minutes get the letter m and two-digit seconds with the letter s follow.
10h52
